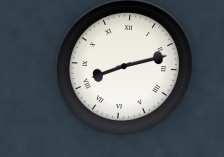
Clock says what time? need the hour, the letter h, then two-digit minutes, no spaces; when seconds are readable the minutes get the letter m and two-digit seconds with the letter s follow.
8h12
